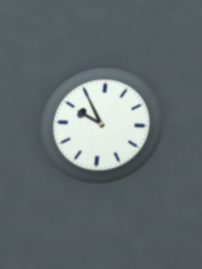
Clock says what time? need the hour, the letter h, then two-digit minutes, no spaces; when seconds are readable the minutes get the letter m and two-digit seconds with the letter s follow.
9h55
